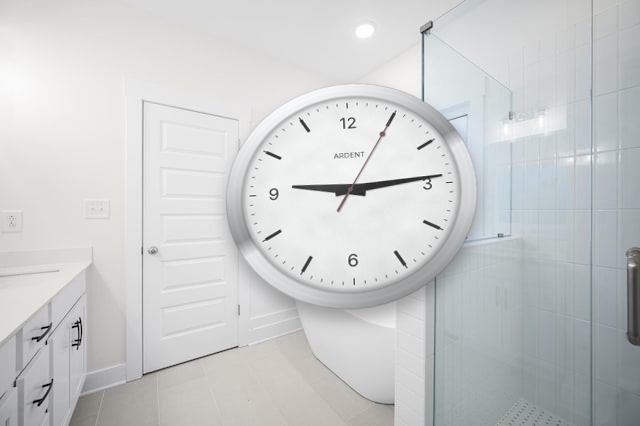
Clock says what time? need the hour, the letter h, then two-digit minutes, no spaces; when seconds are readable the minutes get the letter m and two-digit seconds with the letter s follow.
9h14m05s
